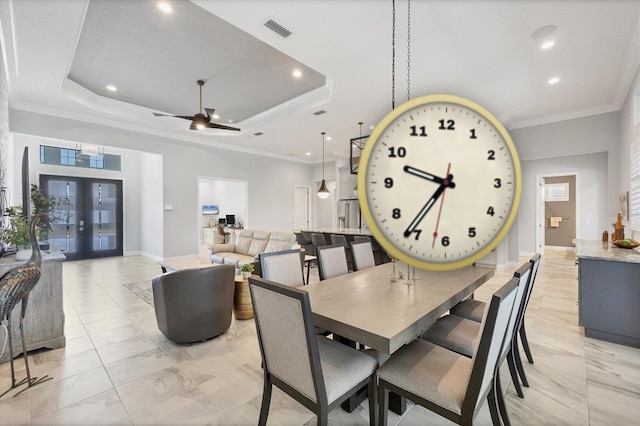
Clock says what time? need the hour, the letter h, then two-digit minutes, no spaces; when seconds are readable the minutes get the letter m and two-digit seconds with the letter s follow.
9h36m32s
